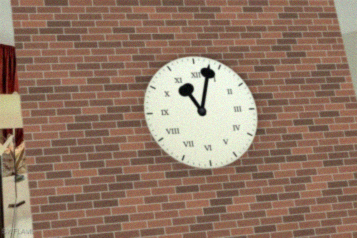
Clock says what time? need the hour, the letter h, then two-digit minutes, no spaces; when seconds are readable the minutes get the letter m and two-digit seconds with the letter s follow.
11h03
